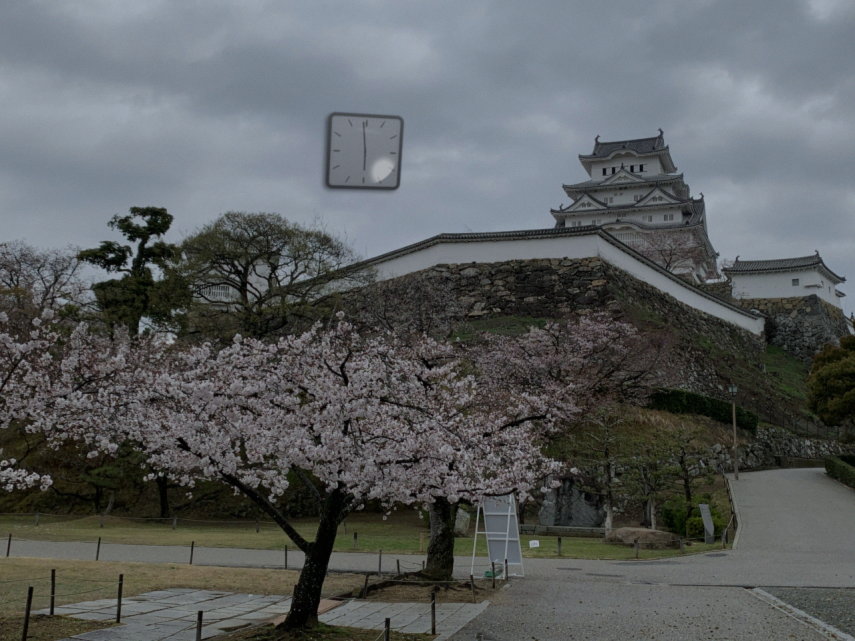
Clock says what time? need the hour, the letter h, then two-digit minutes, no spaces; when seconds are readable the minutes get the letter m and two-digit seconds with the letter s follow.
5h59
